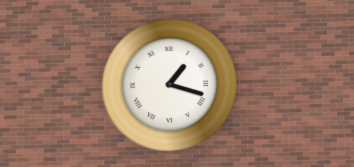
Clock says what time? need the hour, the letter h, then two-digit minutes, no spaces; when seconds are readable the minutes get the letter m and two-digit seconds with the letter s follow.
1h18
